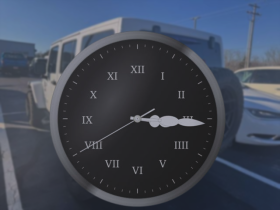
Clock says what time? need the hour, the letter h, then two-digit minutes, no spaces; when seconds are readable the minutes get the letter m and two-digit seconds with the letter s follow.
3h15m40s
